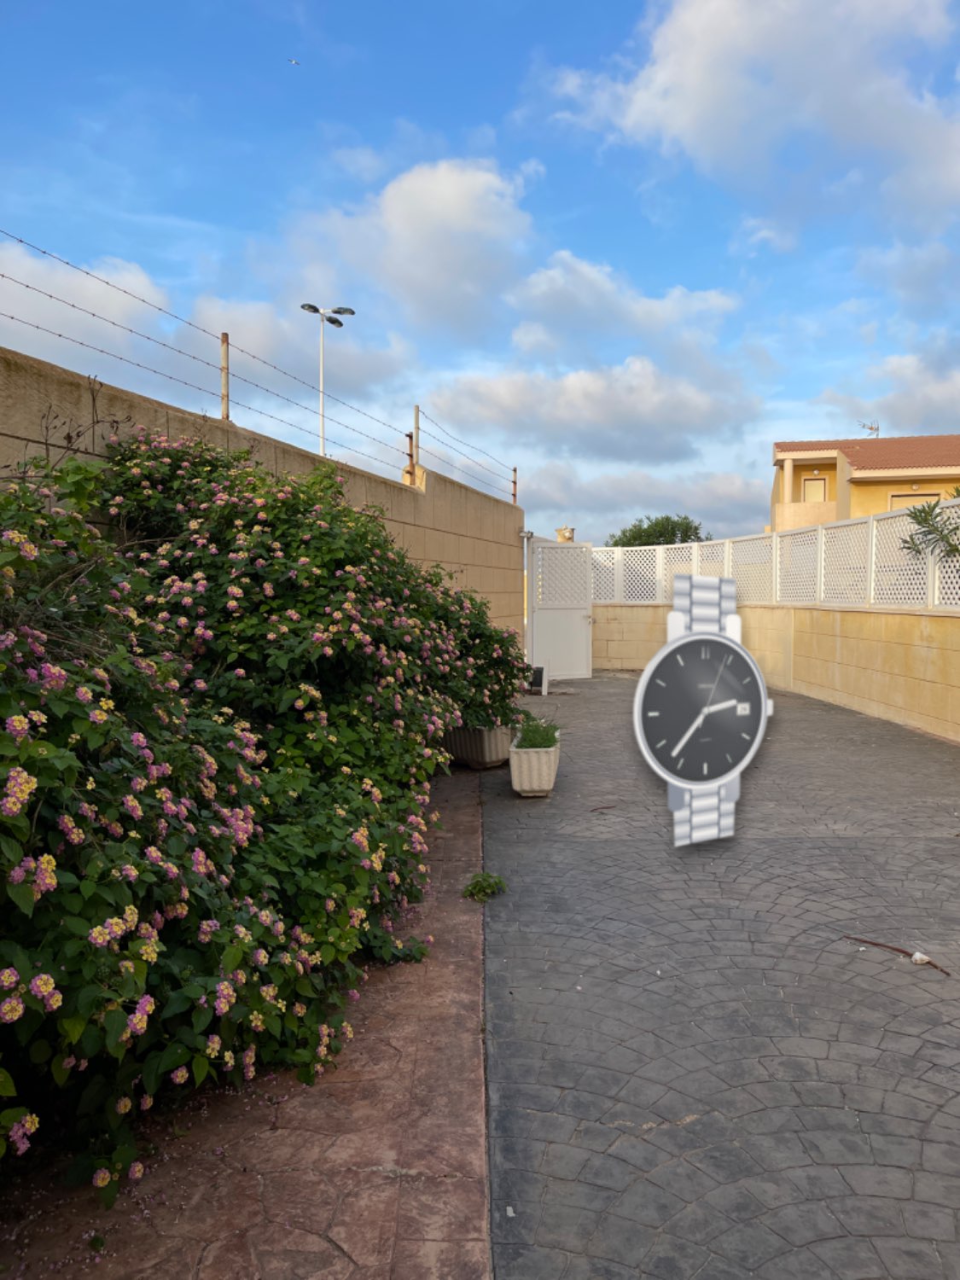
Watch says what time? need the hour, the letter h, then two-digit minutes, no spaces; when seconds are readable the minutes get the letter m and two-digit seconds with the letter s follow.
2h37m04s
